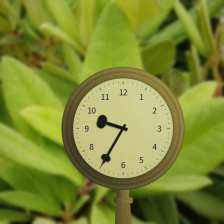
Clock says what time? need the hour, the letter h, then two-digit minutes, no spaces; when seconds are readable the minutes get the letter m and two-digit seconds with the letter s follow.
9h35
